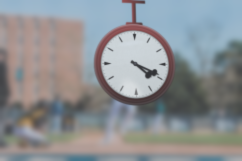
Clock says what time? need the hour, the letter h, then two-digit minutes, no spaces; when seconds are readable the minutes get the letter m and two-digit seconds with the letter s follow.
4h19
